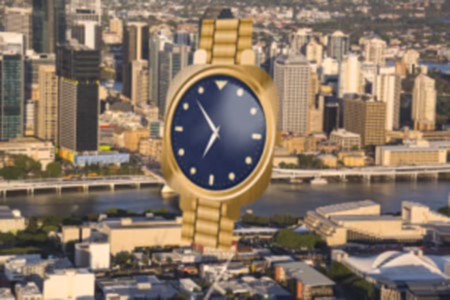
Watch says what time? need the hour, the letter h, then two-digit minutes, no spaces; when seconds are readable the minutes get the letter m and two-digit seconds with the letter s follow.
6h53
